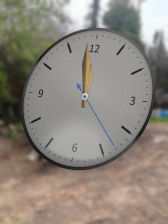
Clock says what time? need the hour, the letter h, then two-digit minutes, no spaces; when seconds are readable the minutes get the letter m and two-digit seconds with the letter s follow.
11h58m23s
